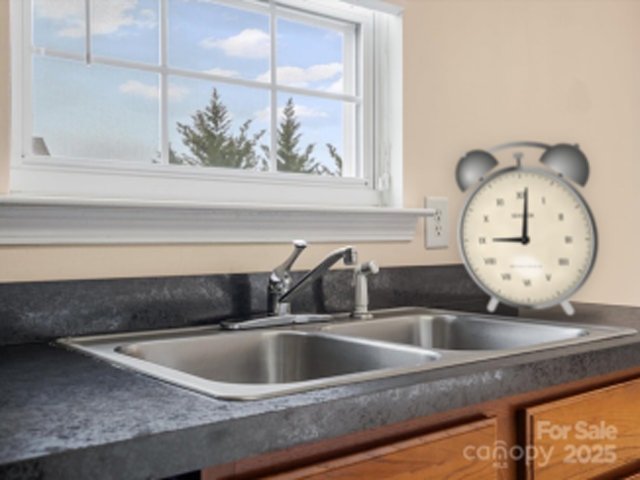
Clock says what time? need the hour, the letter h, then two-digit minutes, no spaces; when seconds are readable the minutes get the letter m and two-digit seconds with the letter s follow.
9h01
